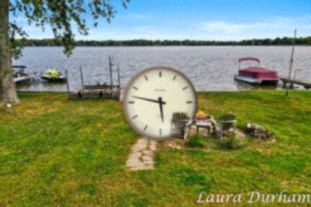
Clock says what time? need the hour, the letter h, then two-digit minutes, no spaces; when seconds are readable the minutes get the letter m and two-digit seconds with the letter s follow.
5h47
